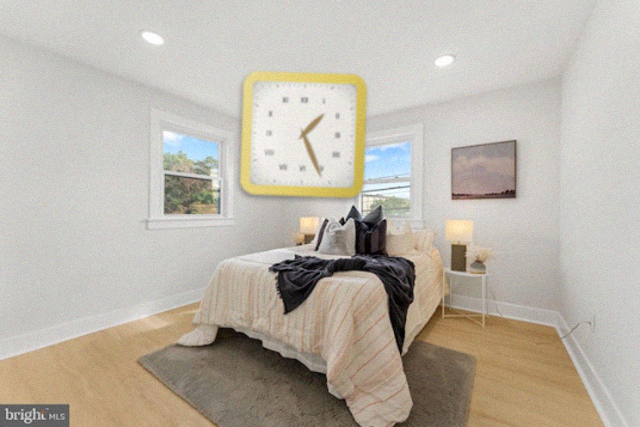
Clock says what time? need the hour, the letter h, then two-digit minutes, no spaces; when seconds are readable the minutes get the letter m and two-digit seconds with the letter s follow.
1h26
